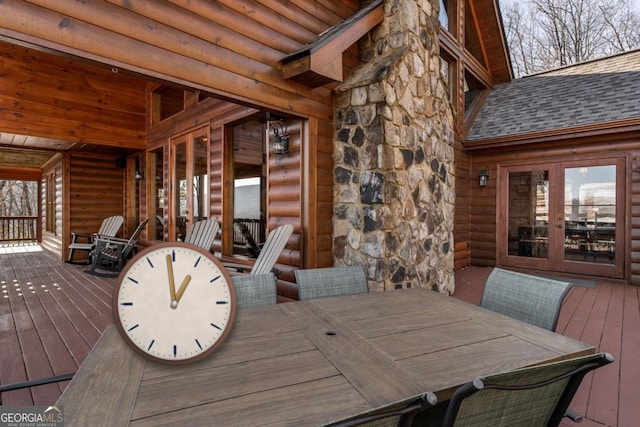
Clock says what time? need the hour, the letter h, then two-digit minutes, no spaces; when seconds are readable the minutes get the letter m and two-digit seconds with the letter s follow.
12h59
